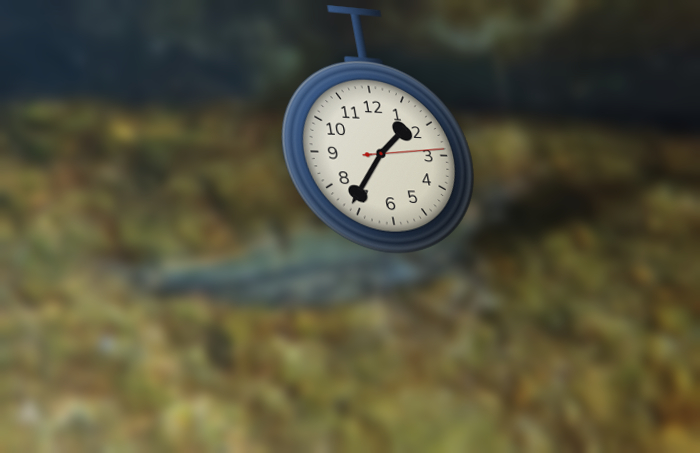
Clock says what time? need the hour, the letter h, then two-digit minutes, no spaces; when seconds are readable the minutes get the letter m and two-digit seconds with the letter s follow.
1h36m14s
